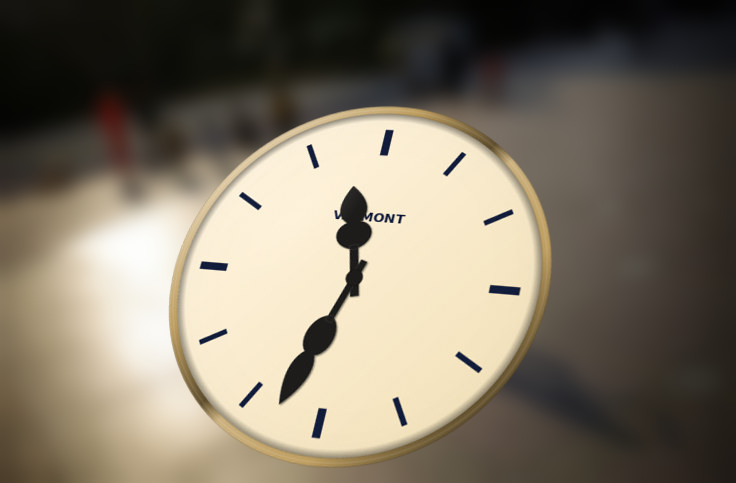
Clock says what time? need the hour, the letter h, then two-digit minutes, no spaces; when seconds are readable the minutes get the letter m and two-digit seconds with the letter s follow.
11h33
